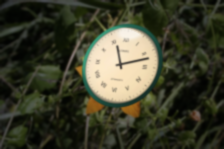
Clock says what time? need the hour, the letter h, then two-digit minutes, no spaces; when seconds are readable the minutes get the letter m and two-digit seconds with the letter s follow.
11h12
